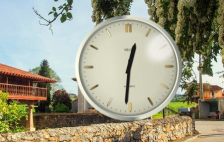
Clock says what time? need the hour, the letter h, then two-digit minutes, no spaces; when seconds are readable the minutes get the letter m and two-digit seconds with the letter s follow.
12h31
